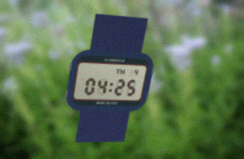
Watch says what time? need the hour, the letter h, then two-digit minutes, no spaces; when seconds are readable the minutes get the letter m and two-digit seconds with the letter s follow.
4h25
